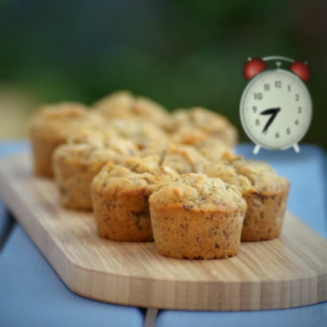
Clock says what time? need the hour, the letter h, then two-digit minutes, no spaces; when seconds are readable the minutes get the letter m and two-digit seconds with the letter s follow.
8h36
